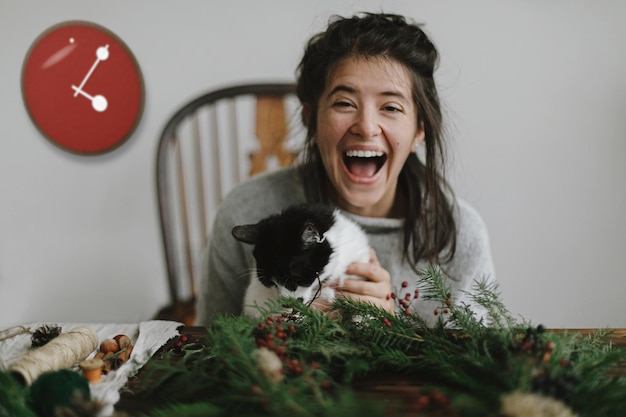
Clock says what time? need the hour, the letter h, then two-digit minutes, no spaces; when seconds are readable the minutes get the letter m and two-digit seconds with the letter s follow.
4h07
